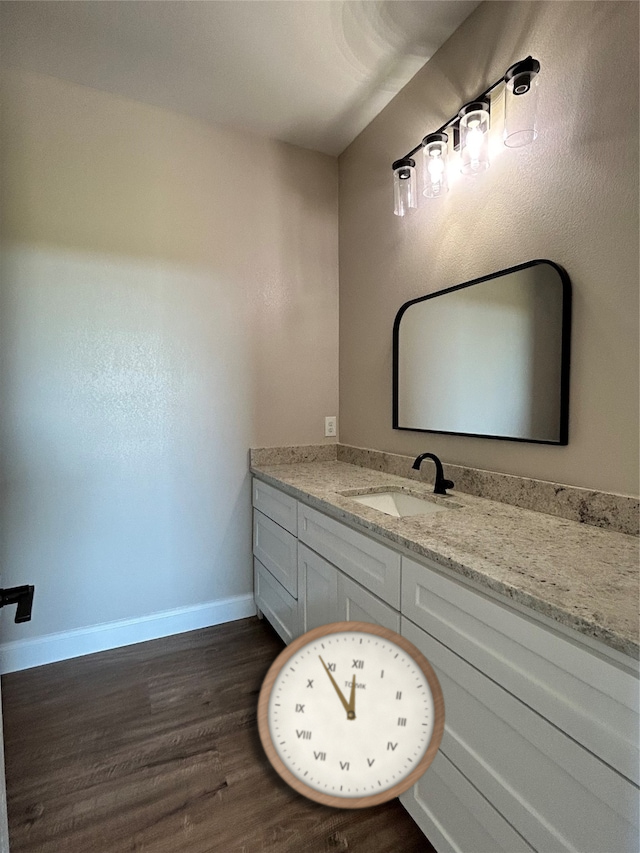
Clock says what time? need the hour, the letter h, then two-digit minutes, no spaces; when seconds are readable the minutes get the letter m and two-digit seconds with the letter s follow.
11h54
